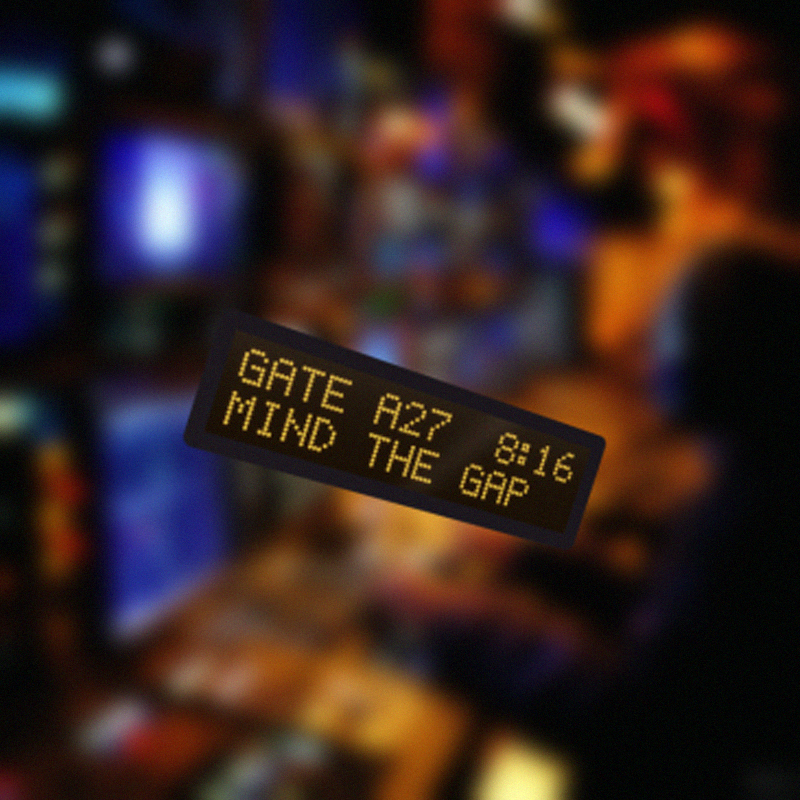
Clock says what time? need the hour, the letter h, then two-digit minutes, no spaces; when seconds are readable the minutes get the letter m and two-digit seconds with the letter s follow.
8h16
